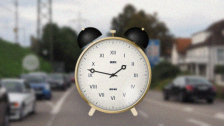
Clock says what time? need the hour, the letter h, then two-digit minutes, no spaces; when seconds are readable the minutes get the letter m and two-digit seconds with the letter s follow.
1h47
